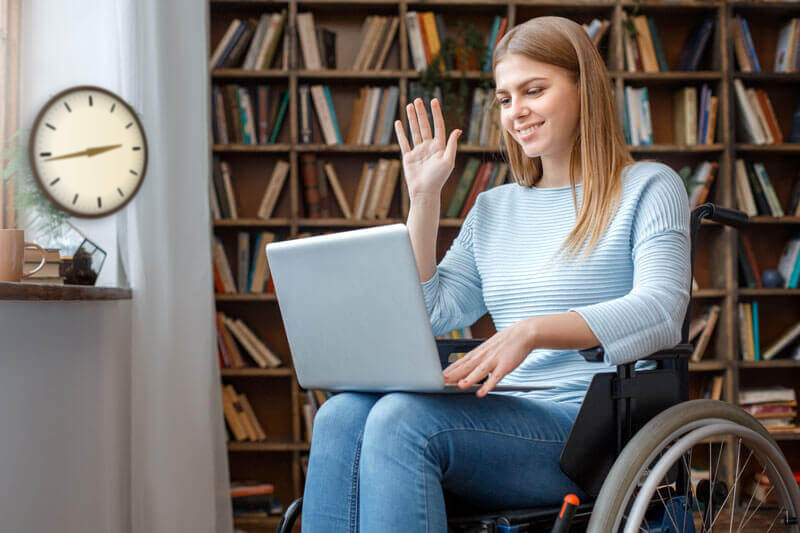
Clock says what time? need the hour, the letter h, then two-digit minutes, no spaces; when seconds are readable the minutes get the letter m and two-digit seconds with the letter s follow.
2h44
